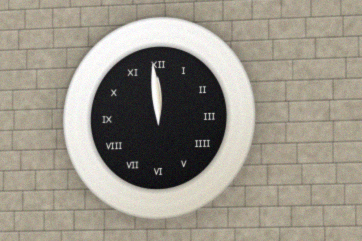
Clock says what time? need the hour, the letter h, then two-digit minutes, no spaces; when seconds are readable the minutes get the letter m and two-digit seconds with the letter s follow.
11h59
